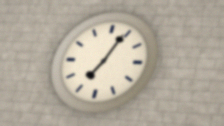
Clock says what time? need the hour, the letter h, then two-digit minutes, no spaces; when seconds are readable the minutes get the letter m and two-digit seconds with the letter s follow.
7h04
